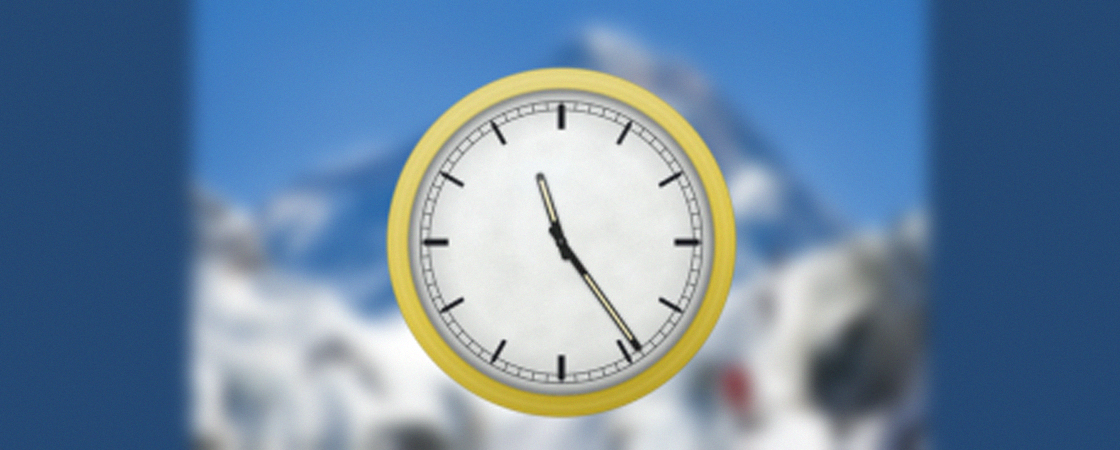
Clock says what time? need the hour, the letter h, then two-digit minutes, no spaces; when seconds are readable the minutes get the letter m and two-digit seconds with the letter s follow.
11h24
